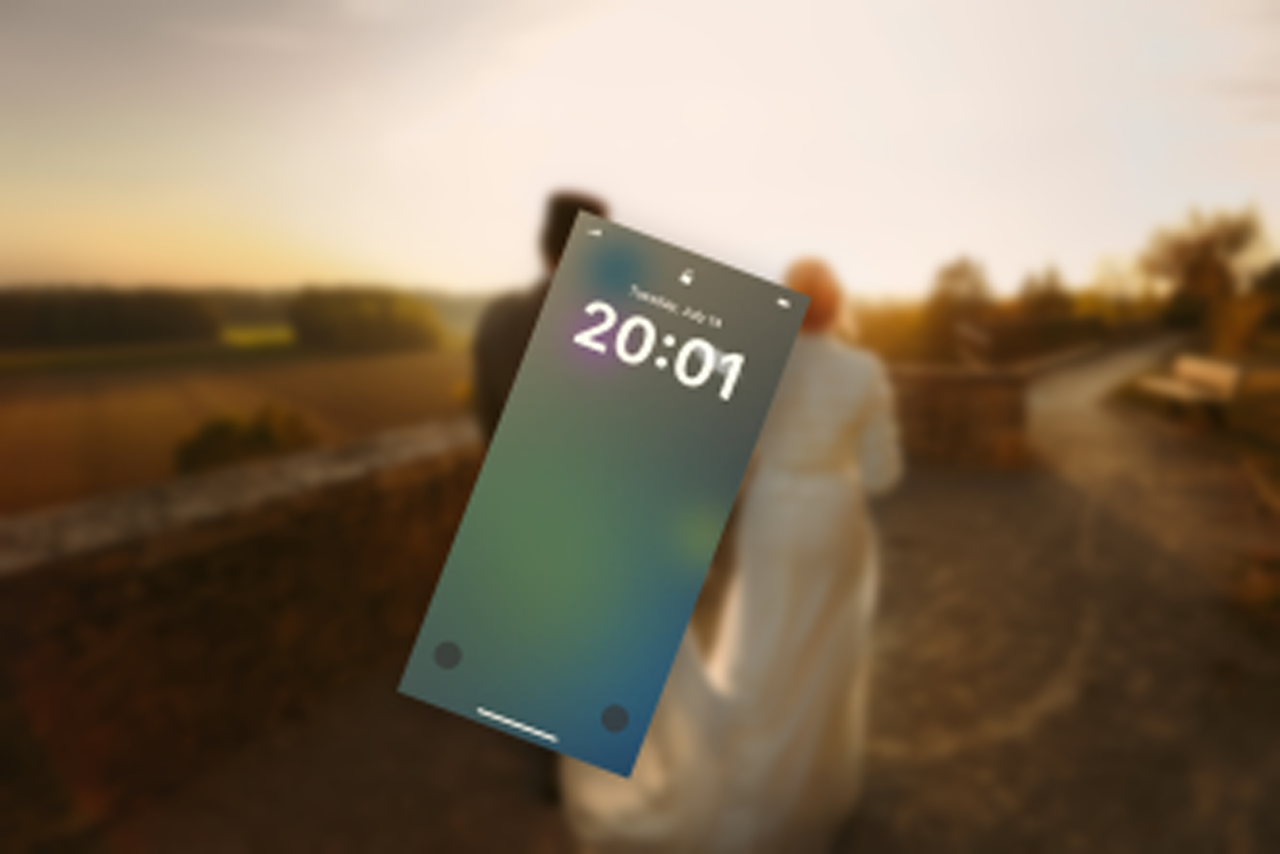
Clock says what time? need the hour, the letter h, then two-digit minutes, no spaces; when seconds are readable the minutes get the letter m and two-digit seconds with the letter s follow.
20h01
